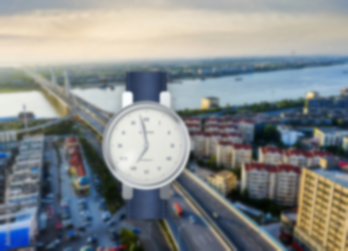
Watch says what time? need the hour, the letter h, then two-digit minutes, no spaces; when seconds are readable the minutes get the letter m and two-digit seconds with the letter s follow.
6h58
